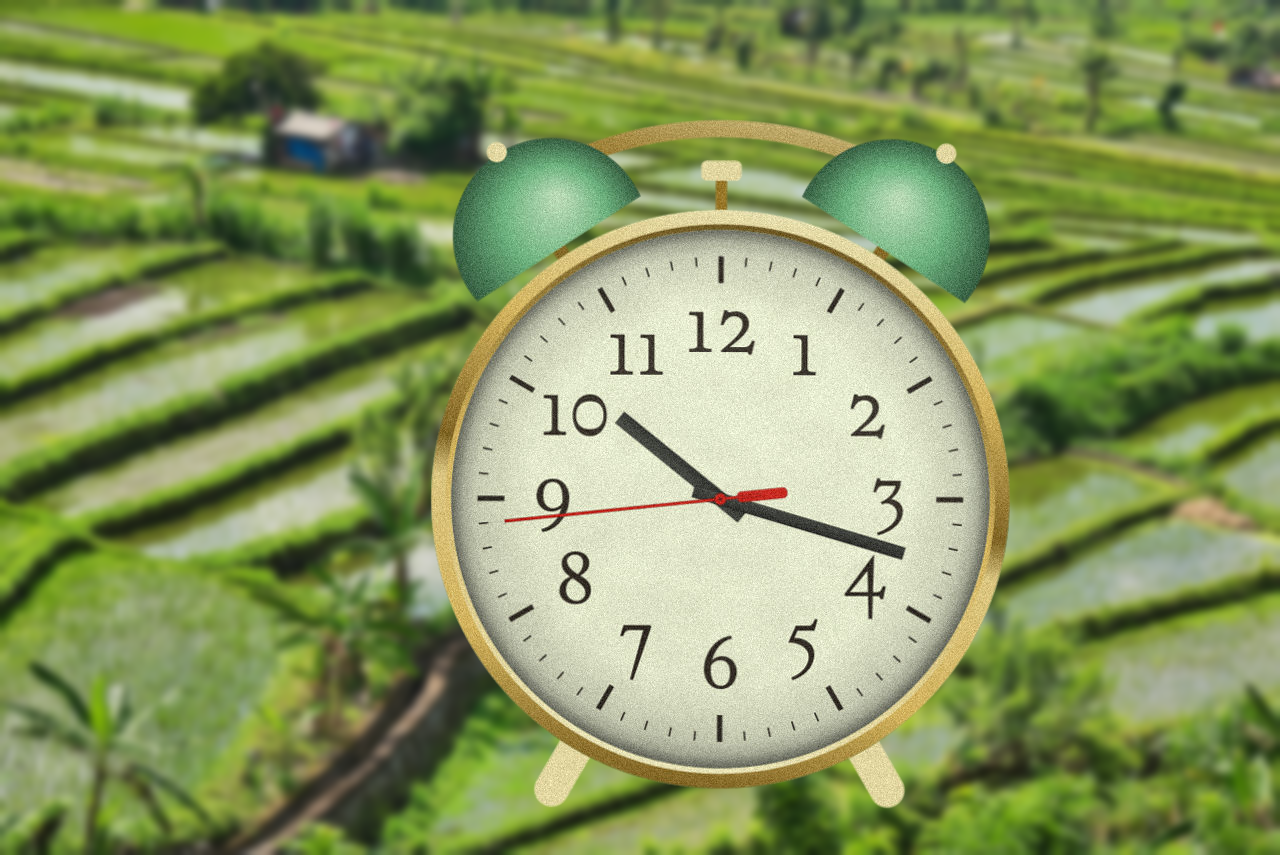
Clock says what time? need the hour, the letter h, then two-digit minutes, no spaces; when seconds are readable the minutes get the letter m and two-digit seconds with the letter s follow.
10h17m44s
